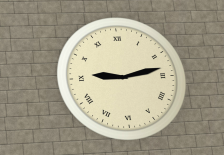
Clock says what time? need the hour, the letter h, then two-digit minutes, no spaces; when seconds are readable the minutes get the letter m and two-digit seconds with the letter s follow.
9h13
